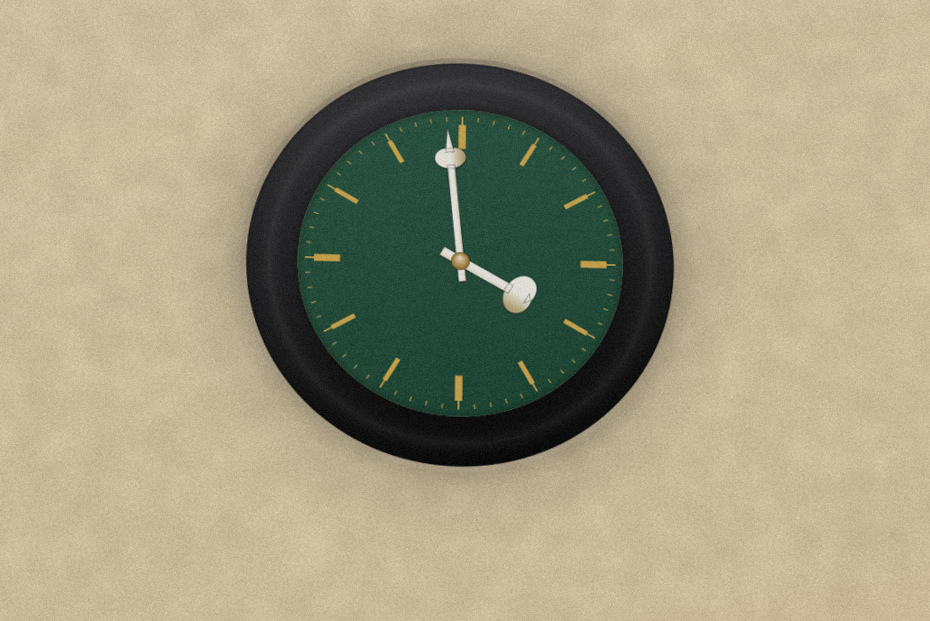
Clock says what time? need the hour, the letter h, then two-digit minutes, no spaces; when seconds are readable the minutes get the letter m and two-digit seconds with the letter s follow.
3h59
